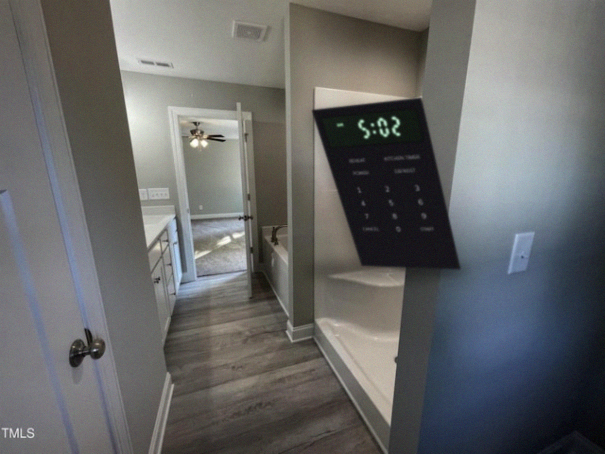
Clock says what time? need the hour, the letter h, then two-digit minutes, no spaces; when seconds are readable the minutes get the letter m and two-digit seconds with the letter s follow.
5h02
